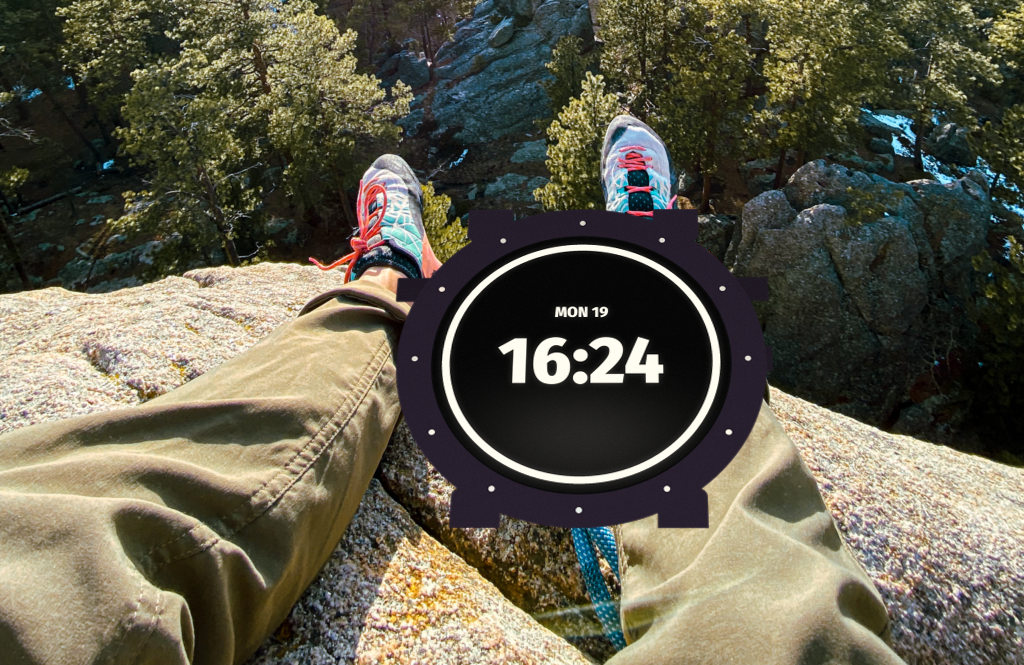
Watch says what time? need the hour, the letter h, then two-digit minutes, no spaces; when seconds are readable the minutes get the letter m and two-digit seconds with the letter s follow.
16h24
